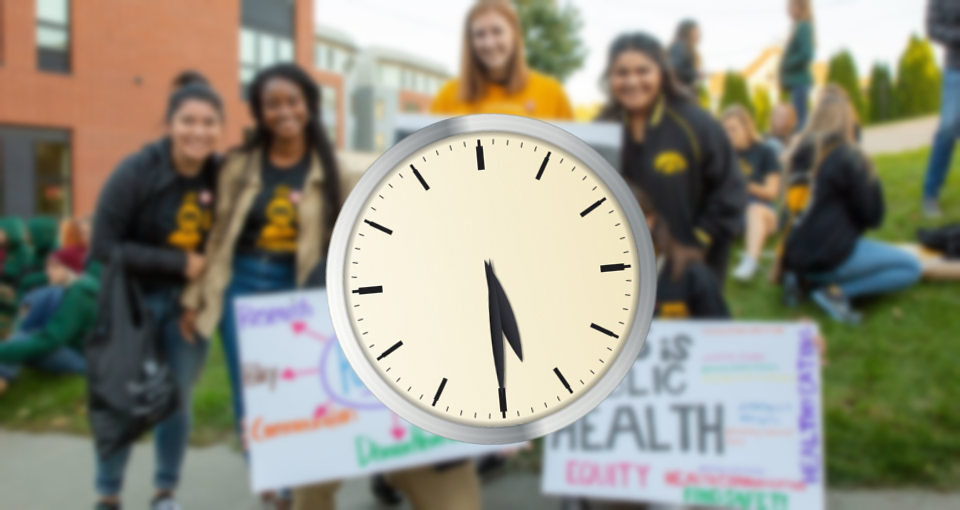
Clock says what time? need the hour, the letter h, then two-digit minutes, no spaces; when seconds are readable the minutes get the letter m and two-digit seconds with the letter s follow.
5h30
